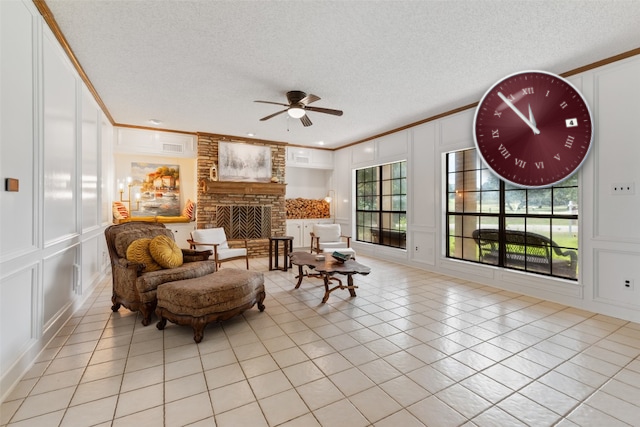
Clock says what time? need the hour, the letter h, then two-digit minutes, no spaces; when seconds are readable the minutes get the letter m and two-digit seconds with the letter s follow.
11h54
